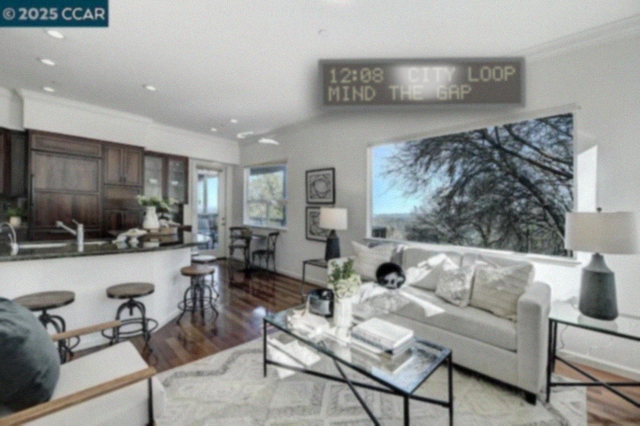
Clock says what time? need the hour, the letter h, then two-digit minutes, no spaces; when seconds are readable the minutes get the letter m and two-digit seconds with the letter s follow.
12h08
